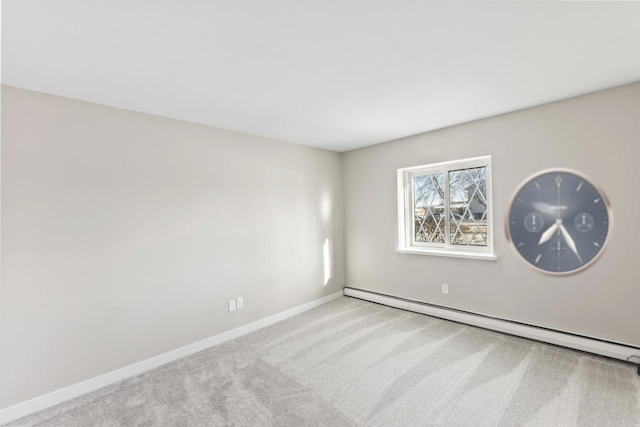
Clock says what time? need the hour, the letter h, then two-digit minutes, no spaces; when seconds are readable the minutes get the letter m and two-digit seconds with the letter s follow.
7h25
